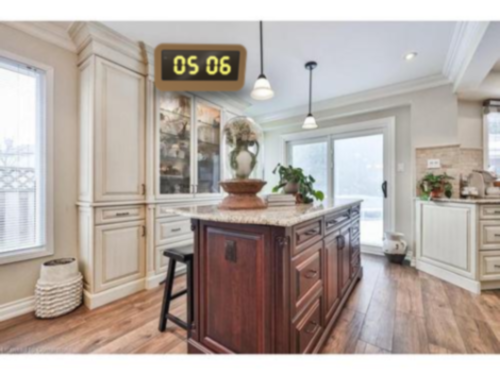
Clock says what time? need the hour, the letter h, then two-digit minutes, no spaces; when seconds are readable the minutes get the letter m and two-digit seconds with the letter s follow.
5h06
